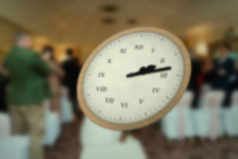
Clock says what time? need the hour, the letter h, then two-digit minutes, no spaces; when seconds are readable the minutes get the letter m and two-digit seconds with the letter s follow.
2h13
